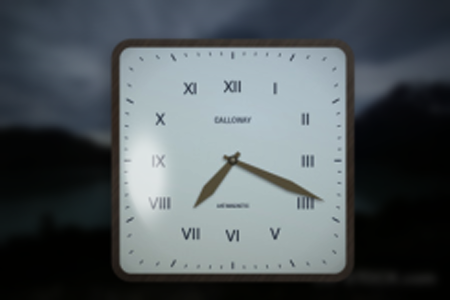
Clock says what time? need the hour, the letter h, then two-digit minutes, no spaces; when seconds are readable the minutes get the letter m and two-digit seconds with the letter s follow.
7h19
